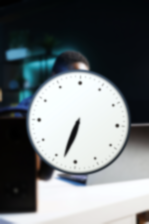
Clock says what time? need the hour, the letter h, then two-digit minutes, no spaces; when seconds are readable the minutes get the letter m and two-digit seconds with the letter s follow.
6h33
